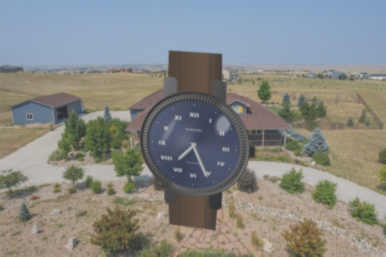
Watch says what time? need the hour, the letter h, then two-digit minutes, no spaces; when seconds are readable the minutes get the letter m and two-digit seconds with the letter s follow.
7h26
